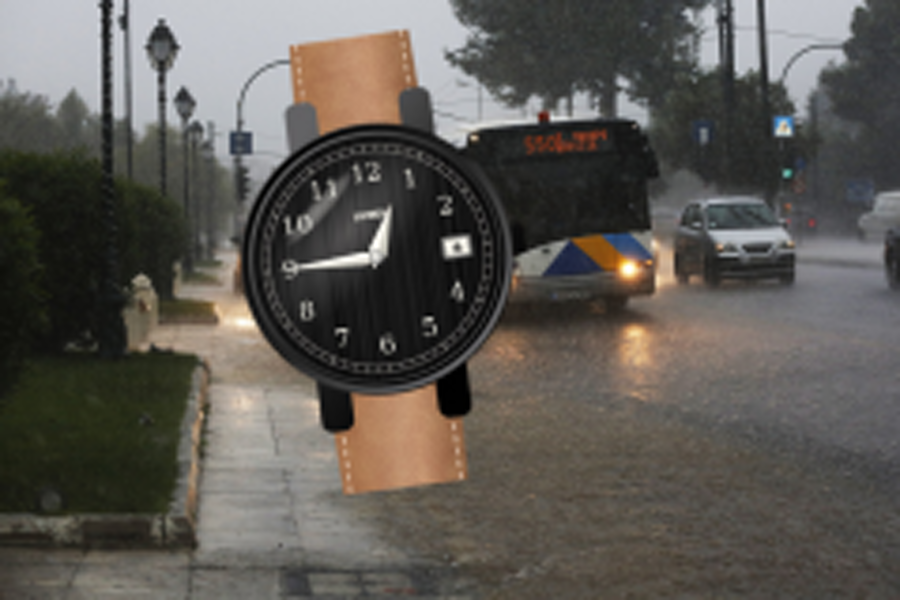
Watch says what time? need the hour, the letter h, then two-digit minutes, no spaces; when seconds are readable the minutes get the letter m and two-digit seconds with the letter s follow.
12h45
